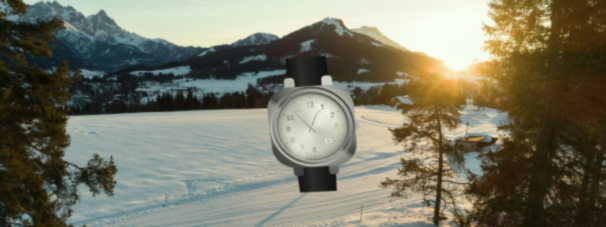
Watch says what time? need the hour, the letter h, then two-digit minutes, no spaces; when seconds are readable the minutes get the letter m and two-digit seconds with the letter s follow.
12h53
